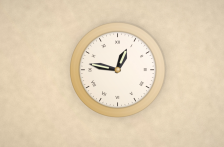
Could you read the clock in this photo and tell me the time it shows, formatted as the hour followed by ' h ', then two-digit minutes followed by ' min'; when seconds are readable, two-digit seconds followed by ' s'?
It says 12 h 47 min
